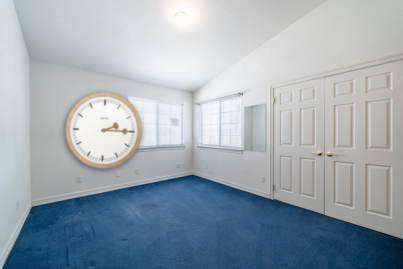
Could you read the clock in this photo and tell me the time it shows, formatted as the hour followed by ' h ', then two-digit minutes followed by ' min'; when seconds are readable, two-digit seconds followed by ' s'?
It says 2 h 15 min
